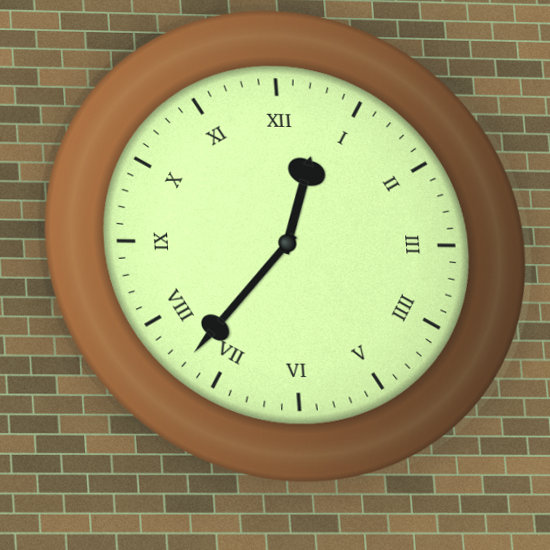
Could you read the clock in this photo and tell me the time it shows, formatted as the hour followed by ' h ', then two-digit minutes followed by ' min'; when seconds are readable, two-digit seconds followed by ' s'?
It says 12 h 37 min
